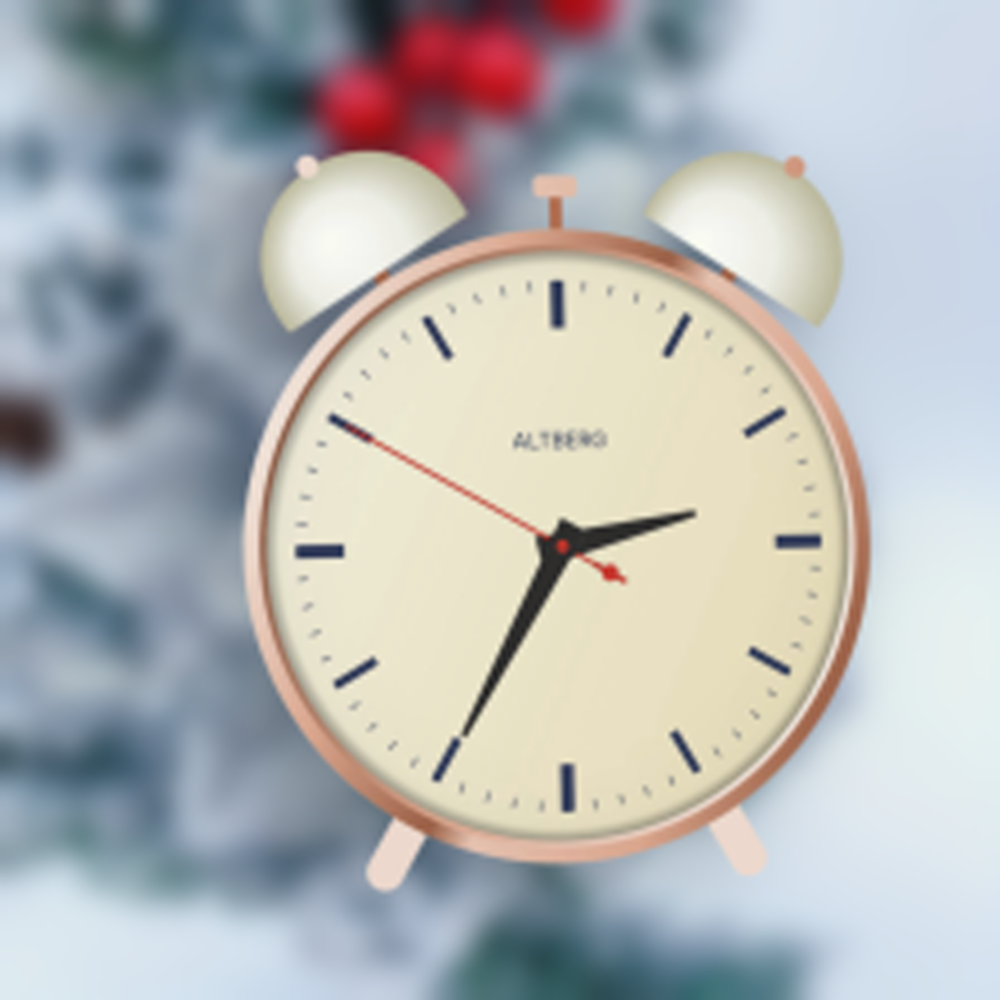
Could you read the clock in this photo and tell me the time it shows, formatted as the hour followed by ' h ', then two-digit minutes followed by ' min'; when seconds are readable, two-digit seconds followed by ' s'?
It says 2 h 34 min 50 s
